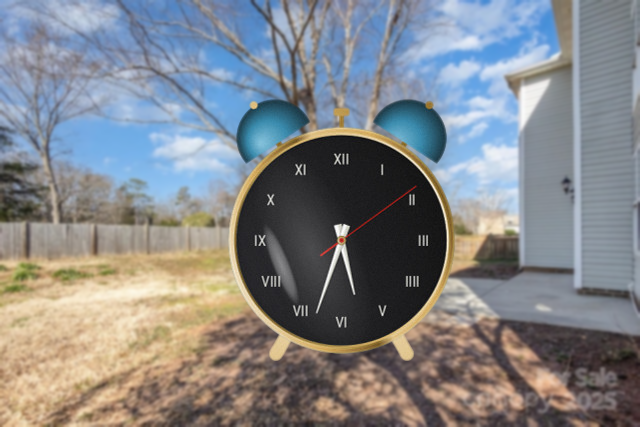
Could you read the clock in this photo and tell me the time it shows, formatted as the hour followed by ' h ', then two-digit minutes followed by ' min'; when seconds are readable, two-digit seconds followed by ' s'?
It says 5 h 33 min 09 s
